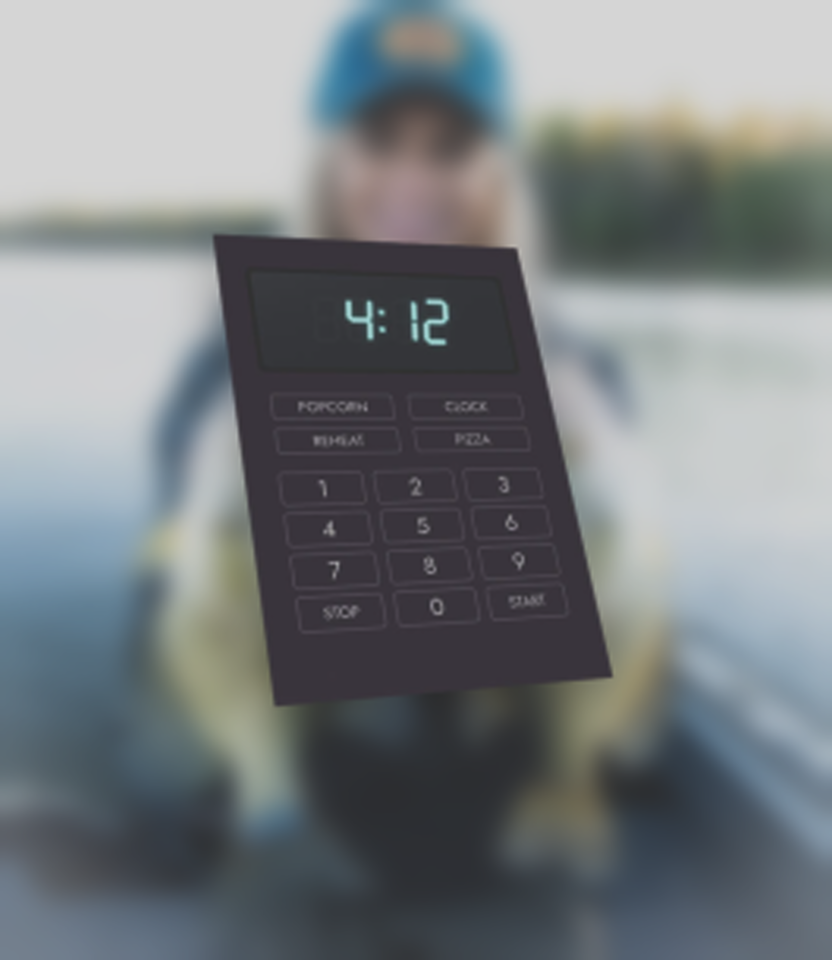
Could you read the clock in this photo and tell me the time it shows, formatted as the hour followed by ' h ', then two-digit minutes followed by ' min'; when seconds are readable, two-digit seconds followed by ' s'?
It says 4 h 12 min
